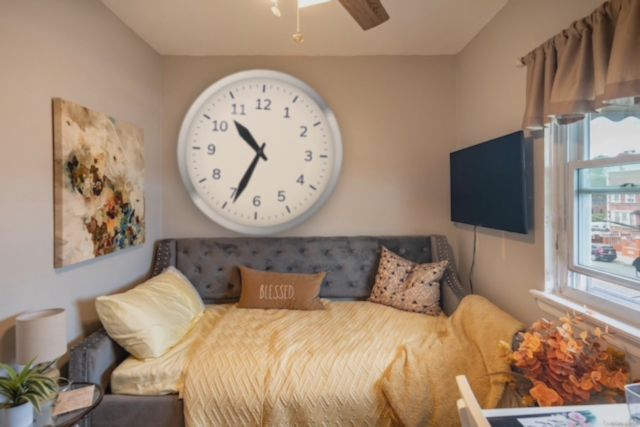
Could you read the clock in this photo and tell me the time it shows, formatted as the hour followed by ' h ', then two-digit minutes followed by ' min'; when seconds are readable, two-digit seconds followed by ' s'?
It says 10 h 34 min
